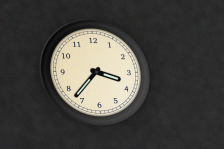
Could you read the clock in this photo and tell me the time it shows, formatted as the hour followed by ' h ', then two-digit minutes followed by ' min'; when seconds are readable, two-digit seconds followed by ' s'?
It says 3 h 37 min
